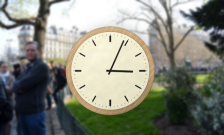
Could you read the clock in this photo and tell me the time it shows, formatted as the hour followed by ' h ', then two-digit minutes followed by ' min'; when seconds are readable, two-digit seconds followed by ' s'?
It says 3 h 04 min
